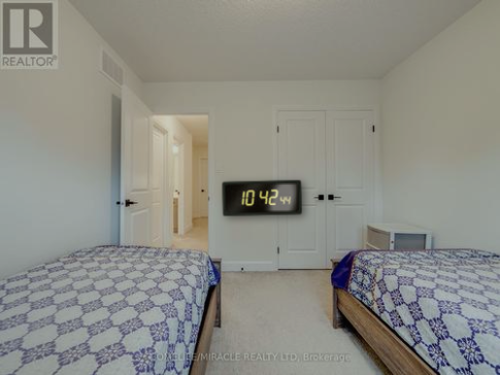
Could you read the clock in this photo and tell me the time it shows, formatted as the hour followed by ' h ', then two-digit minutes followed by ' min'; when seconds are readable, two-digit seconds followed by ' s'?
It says 10 h 42 min 44 s
